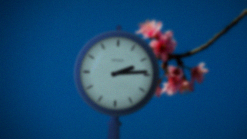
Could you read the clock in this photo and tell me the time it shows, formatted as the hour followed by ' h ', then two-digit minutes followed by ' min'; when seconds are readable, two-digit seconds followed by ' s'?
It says 2 h 14 min
